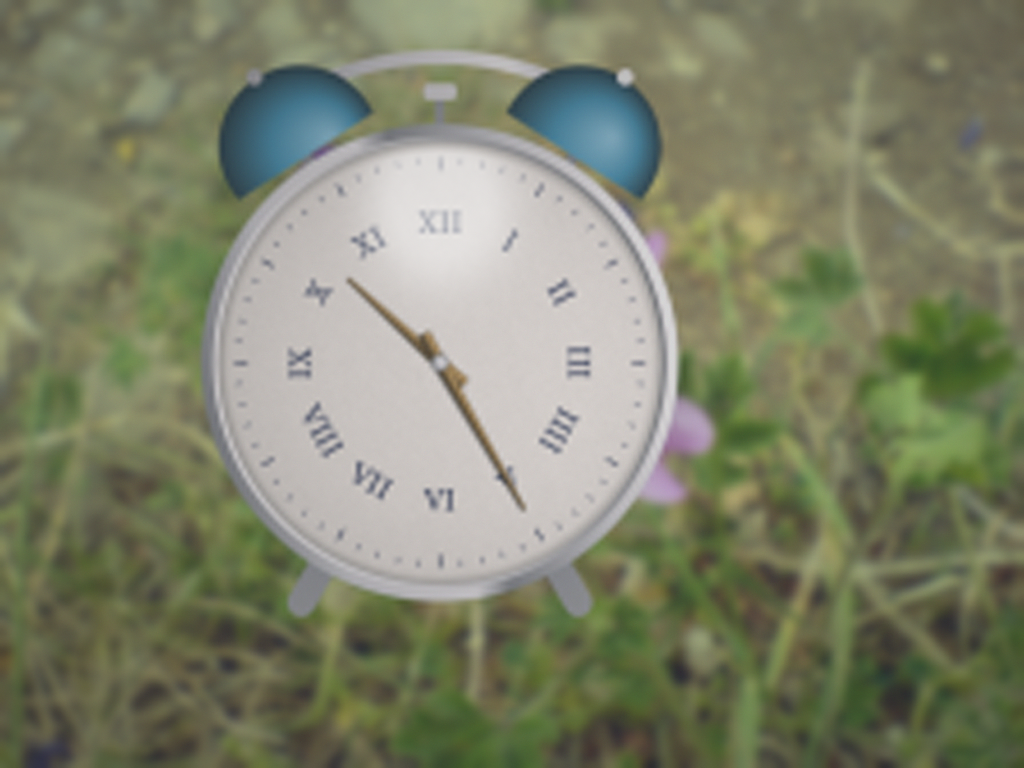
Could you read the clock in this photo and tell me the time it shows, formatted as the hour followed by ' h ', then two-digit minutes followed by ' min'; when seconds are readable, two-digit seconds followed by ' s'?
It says 10 h 25 min
